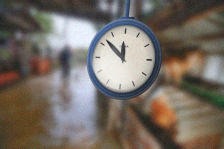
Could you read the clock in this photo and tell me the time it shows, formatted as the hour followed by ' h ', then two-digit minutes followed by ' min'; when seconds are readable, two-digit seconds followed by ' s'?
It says 11 h 52 min
